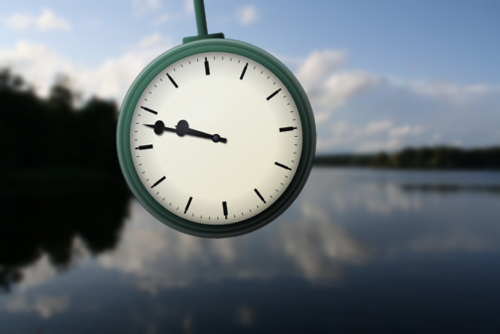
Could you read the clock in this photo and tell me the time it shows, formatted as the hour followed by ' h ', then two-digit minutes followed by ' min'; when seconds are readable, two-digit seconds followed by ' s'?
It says 9 h 48 min
